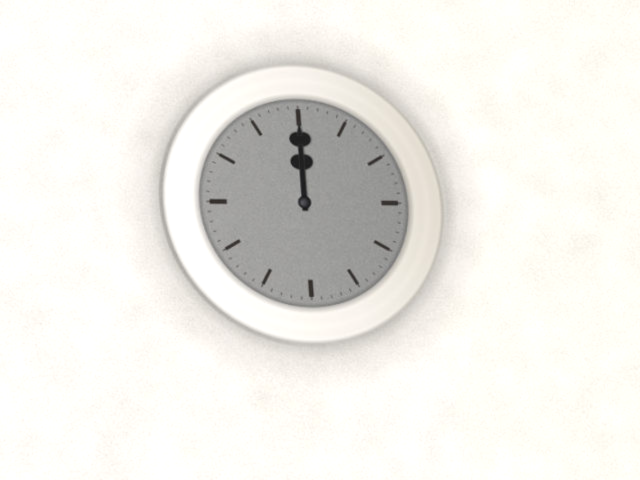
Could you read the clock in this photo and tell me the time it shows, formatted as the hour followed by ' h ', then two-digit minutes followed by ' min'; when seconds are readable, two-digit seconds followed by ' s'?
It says 12 h 00 min
